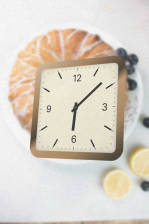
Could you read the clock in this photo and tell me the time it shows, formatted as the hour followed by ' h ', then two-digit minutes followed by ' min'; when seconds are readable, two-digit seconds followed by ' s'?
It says 6 h 08 min
